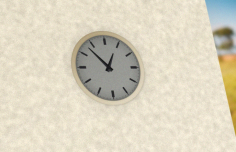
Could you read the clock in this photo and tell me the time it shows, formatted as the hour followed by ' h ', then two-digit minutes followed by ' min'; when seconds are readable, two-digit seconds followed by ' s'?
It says 12 h 53 min
